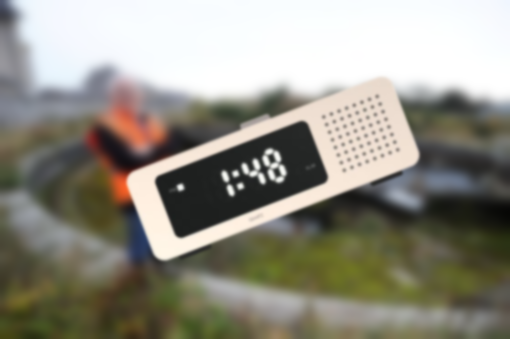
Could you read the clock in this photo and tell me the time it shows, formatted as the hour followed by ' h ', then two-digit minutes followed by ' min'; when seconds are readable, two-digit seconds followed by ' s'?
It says 1 h 48 min
